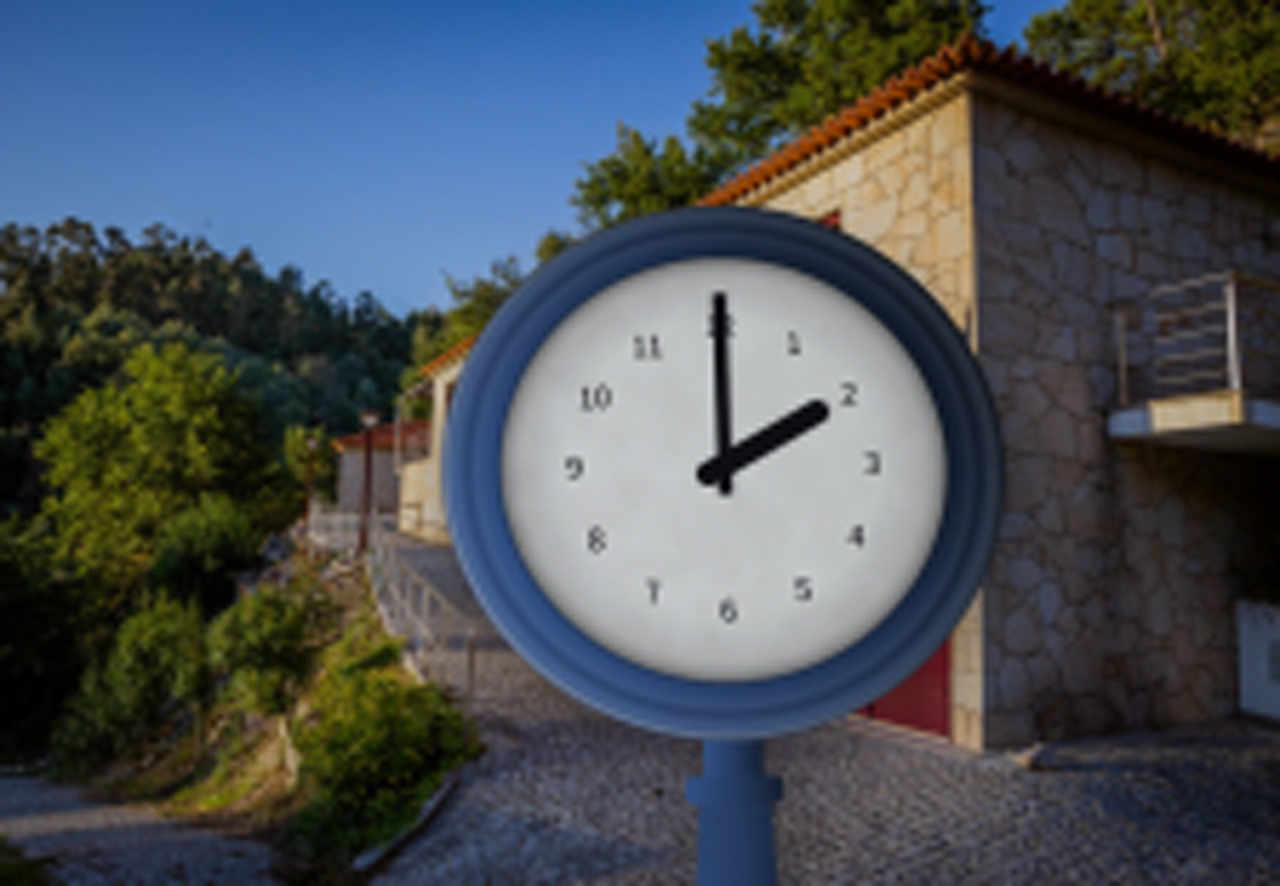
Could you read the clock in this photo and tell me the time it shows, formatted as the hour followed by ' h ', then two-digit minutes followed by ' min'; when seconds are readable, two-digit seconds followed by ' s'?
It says 2 h 00 min
